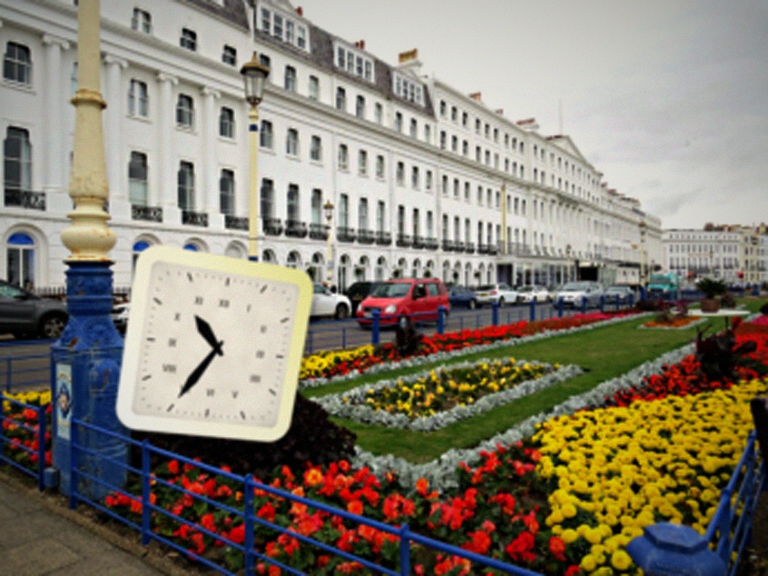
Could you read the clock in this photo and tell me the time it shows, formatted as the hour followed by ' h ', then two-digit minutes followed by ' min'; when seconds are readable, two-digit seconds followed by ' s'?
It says 10 h 35 min
